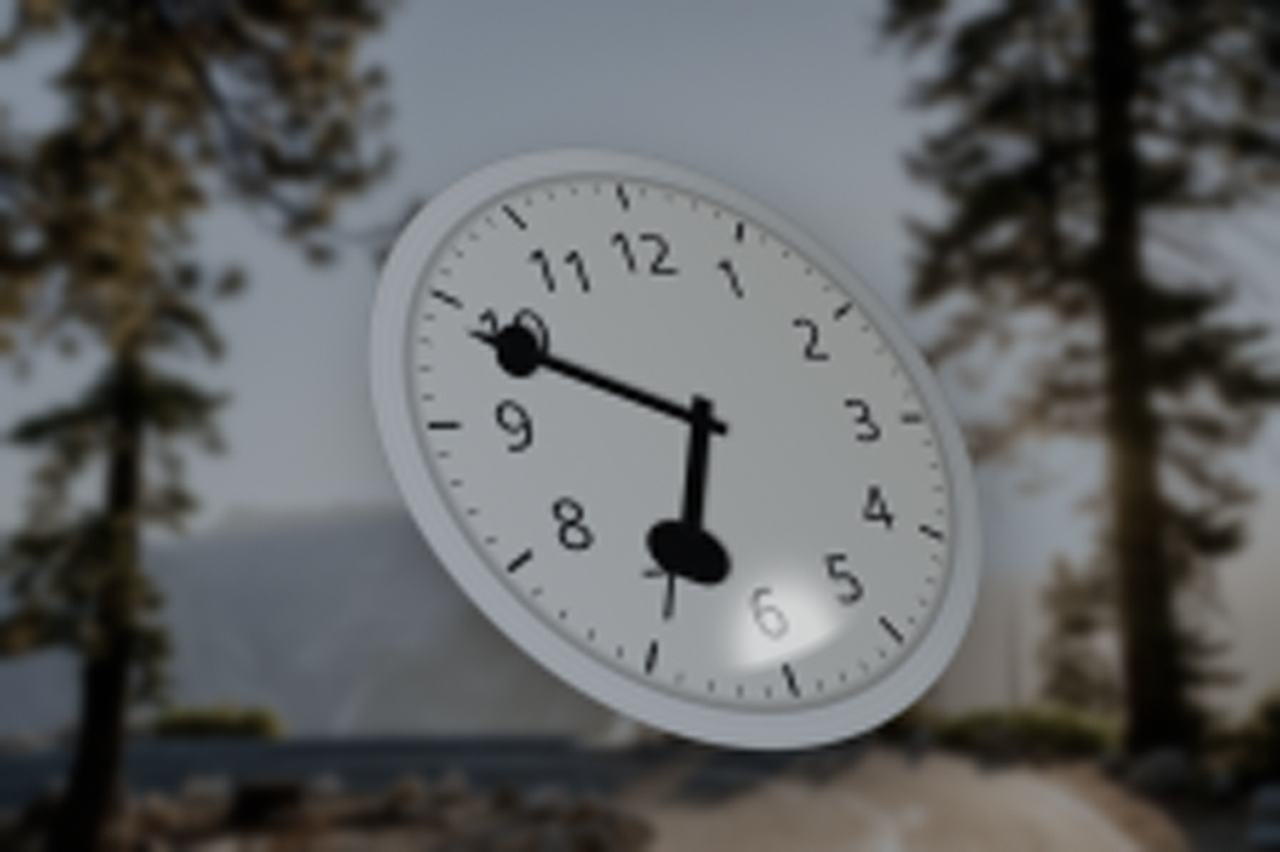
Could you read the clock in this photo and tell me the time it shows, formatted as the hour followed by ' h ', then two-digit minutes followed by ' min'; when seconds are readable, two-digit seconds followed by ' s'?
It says 6 h 49 min
